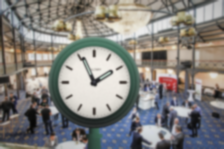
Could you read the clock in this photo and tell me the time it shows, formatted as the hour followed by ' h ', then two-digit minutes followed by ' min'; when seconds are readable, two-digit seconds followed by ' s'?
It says 1 h 56 min
